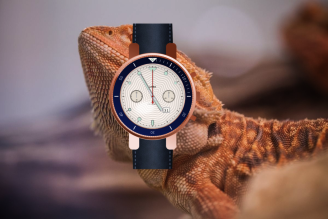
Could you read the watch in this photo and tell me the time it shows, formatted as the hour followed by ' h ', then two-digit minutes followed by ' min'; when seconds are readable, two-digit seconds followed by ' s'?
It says 4 h 55 min
